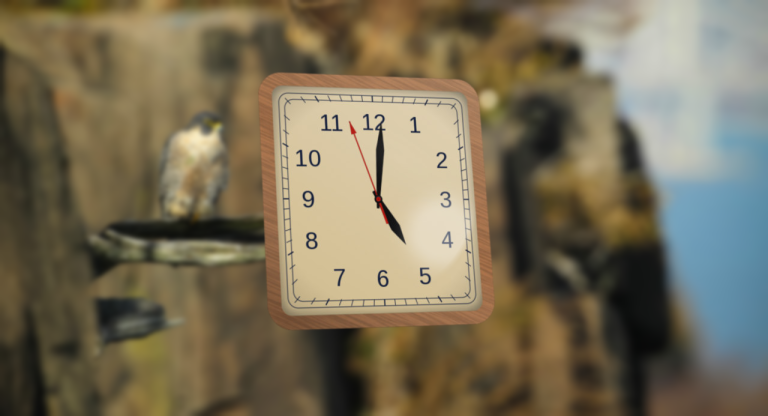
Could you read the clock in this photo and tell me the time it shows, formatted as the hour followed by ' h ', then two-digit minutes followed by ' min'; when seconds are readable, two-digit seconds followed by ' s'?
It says 5 h 00 min 57 s
